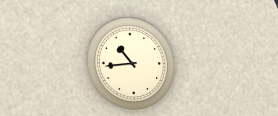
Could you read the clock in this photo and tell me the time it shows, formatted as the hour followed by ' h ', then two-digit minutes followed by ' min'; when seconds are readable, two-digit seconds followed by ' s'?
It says 10 h 44 min
